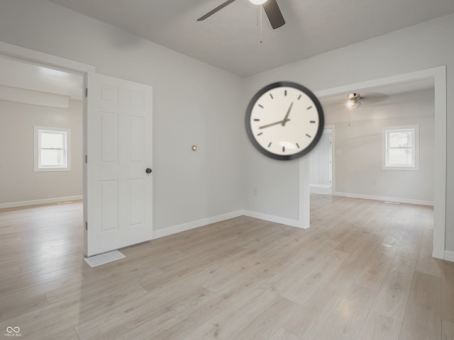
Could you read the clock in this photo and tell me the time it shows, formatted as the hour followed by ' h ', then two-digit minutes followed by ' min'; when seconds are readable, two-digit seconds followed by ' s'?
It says 12 h 42 min
